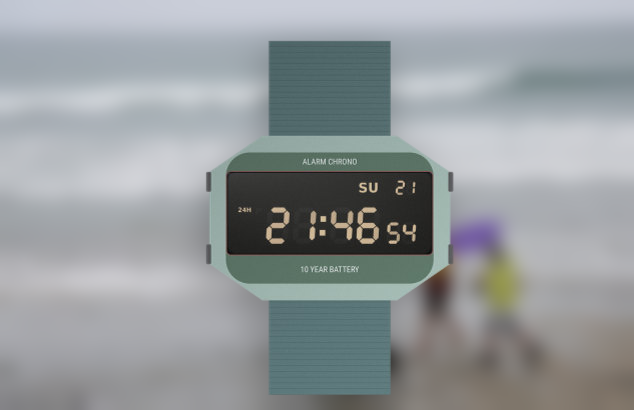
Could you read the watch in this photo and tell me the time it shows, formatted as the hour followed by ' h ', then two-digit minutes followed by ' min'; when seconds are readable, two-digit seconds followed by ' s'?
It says 21 h 46 min 54 s
